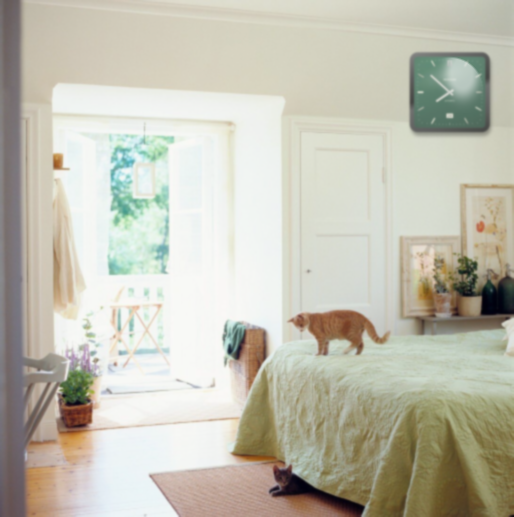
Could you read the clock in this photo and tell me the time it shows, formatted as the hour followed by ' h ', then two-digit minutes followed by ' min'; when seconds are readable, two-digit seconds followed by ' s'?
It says 7 h 52 min
